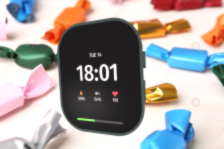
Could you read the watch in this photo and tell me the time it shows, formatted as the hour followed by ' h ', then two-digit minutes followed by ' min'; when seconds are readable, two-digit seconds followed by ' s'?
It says 18 h 01 min
